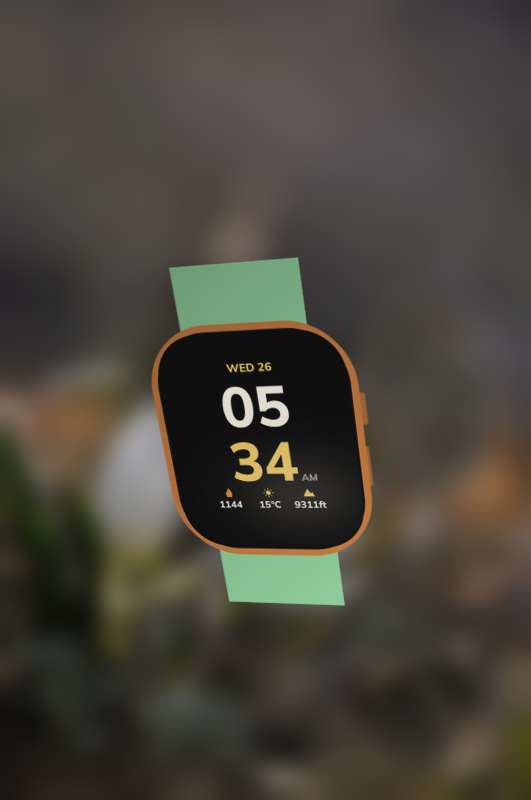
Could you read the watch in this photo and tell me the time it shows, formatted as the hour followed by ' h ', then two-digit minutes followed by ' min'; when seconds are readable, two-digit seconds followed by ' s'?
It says 5 h 34 min
